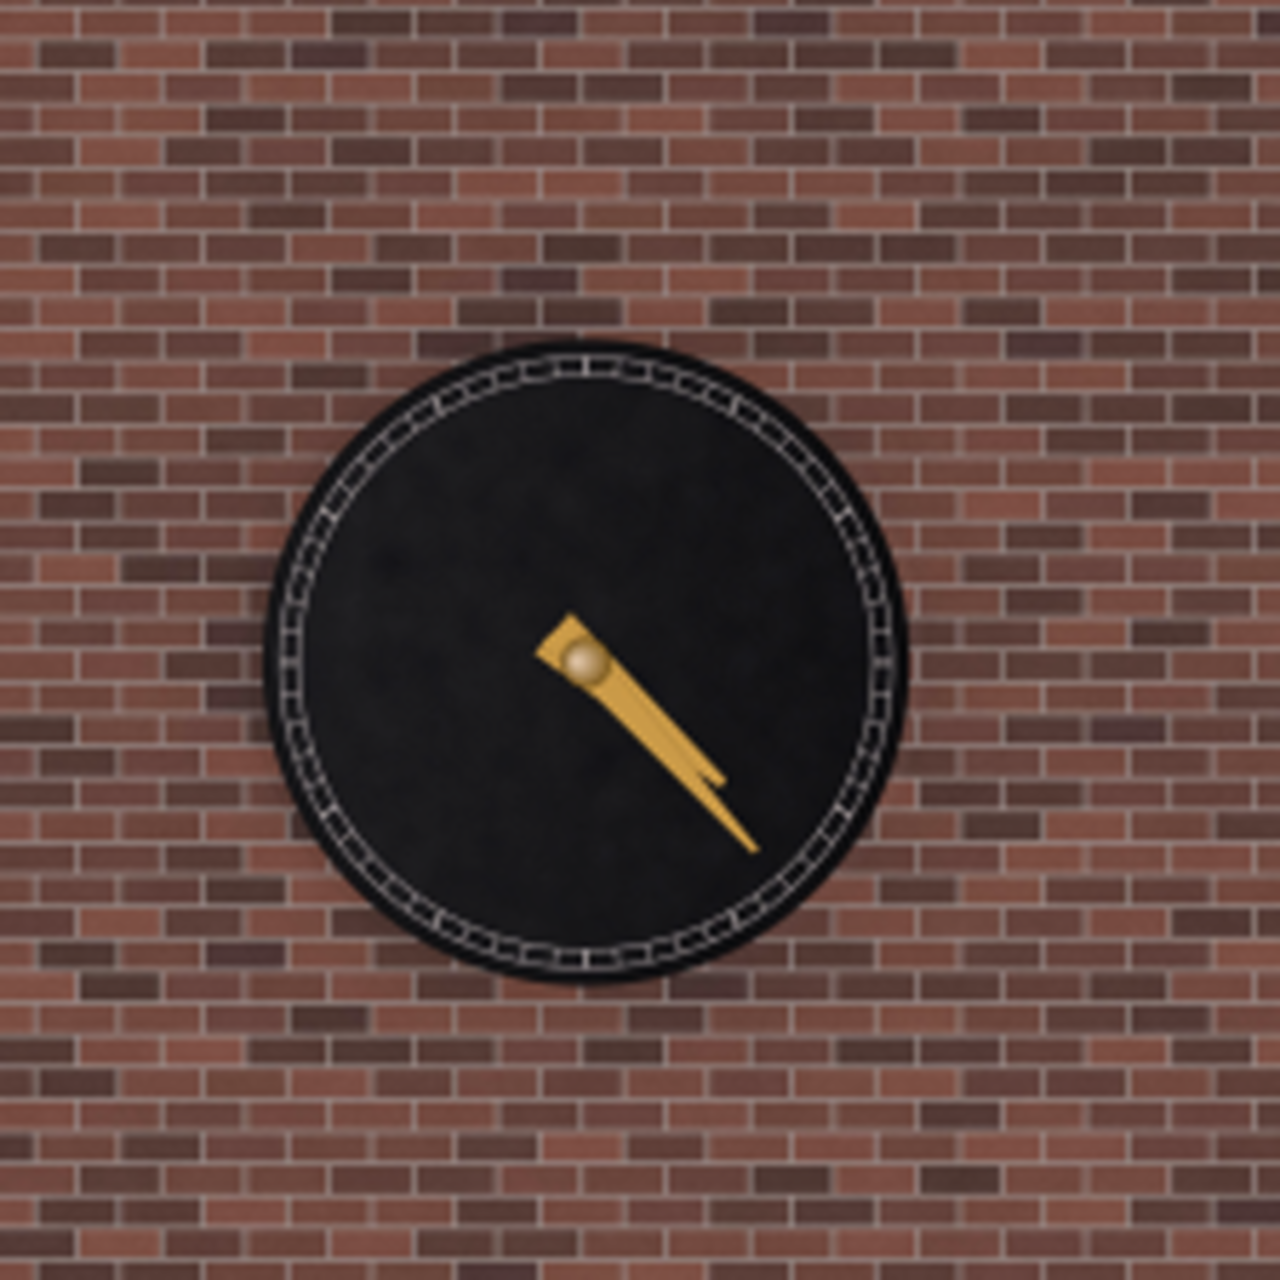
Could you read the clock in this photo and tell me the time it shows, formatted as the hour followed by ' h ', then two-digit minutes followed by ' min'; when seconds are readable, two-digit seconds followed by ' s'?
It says 4 h 23 min
